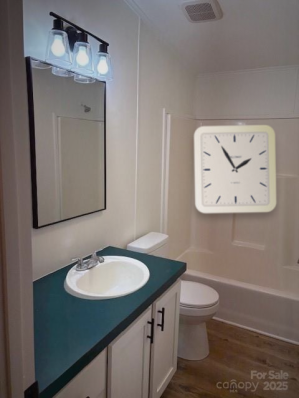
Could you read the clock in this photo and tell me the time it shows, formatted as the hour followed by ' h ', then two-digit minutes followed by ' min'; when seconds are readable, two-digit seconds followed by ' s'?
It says 1 h 55 min
